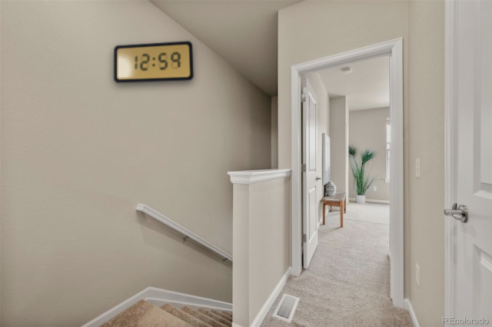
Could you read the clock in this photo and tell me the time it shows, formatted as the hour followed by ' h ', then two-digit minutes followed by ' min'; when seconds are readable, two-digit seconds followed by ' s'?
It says 12 h 59 min
